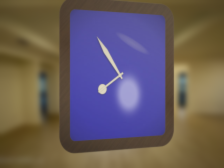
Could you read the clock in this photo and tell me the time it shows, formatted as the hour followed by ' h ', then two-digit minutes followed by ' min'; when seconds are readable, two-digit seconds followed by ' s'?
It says 7 h 54 min
